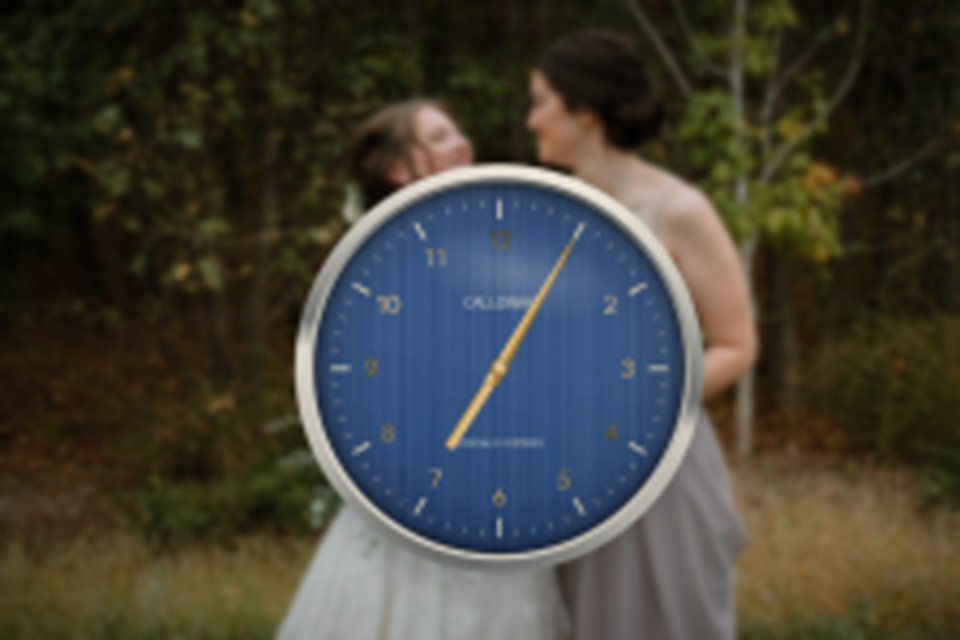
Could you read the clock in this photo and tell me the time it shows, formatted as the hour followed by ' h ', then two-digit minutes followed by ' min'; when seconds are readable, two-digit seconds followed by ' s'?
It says 7 h 05 min
